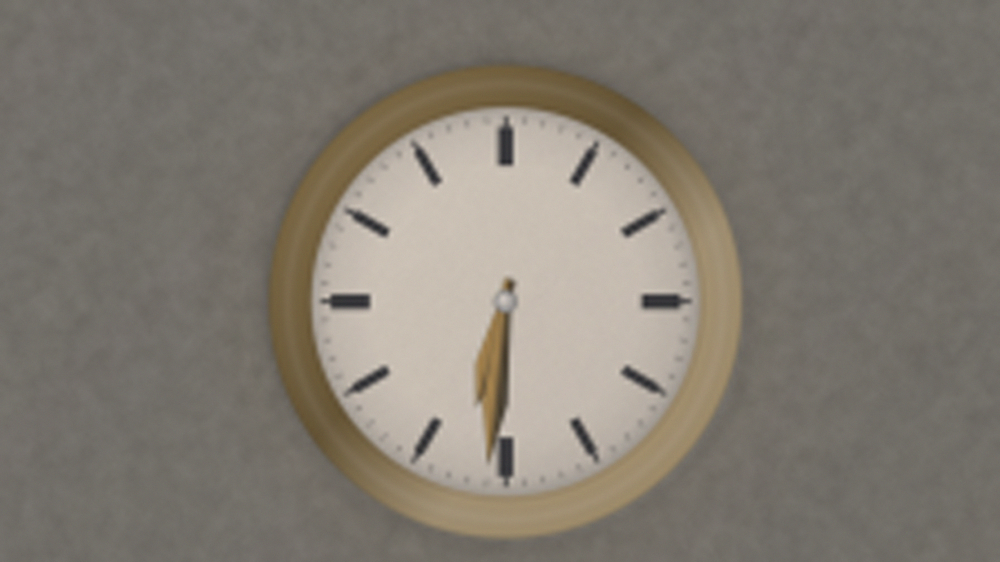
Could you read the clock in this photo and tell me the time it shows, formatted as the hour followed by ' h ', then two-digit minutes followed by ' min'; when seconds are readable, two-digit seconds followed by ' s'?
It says 6 h 31 min
